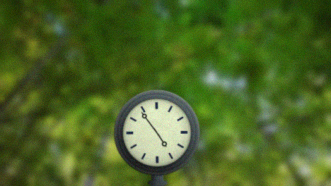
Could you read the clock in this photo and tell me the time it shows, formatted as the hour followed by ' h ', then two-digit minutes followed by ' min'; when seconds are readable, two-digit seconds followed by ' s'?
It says 4 h 54 min
